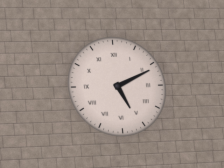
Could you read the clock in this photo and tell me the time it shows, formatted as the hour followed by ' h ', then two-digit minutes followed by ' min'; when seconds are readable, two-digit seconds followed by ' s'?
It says 5 h 11 min
